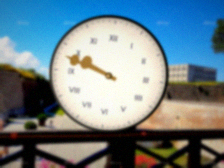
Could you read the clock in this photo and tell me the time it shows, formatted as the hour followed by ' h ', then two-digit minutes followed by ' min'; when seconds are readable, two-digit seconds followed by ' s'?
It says 9 h 48 min
